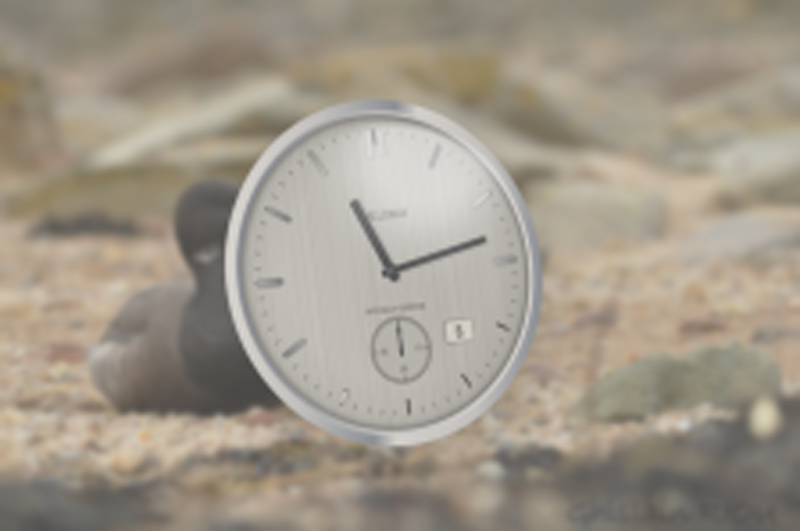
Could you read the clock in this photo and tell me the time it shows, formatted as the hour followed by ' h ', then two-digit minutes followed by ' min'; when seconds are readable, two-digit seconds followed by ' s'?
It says 11 h 13 min
